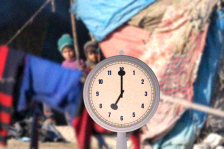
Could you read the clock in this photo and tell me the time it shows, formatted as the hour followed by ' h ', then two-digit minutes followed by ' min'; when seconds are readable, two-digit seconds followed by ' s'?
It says 7 h 00 min
